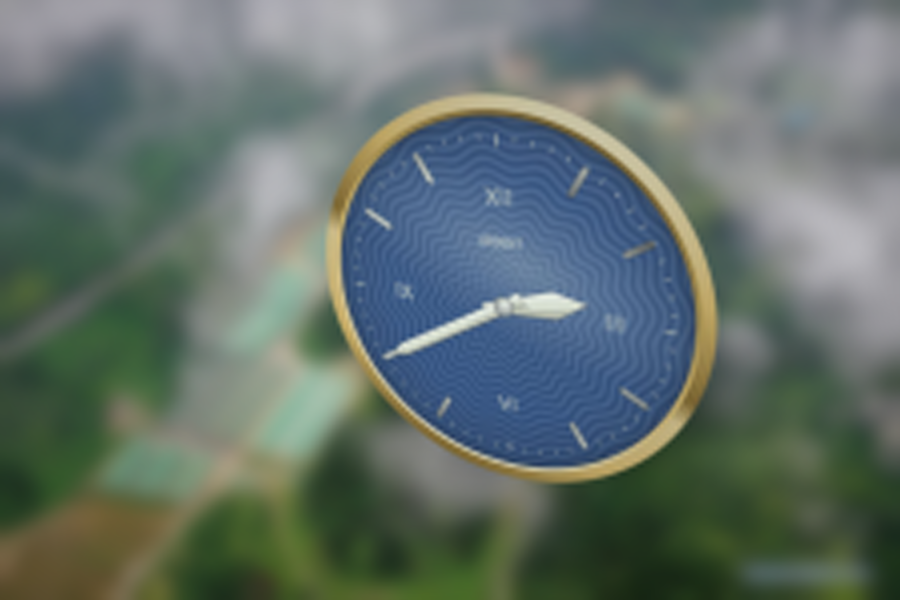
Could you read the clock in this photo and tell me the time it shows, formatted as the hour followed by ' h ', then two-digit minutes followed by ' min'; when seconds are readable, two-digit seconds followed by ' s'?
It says 2 h 40 min
